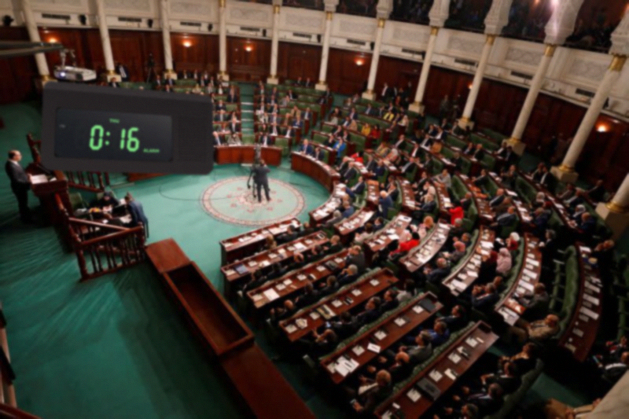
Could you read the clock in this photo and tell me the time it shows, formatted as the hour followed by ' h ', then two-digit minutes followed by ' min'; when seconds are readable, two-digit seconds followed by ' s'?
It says 0 h 16 min
